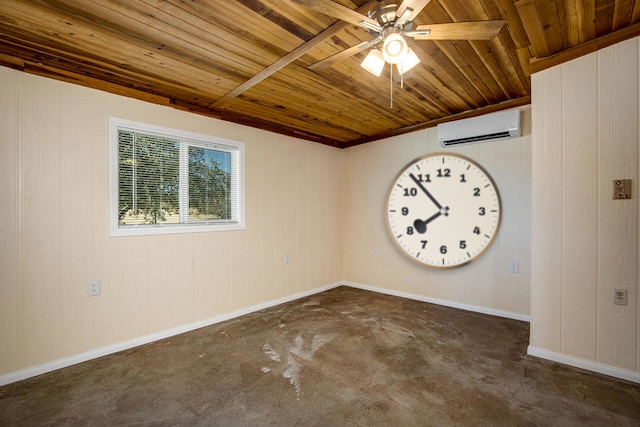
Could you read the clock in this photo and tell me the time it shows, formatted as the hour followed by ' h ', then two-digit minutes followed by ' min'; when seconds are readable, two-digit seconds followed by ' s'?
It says 7 h 53 min
